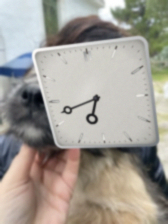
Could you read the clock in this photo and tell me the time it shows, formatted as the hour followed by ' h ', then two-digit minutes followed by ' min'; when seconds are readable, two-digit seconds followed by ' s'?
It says 6 h 42 min
